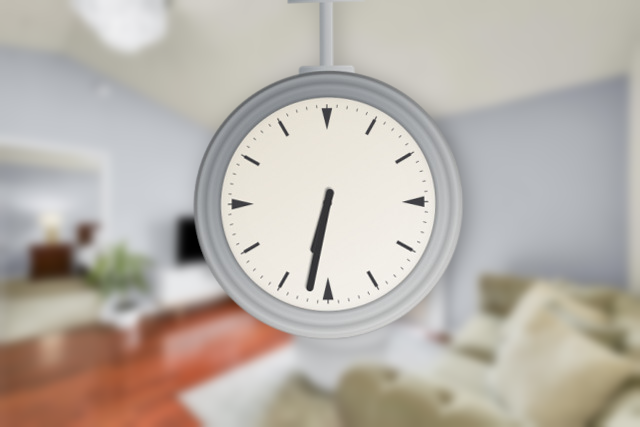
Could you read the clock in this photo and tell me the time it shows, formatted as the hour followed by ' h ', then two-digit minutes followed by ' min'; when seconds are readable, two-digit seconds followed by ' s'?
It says 6 h 32 min
